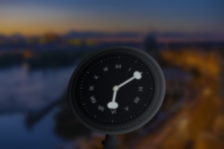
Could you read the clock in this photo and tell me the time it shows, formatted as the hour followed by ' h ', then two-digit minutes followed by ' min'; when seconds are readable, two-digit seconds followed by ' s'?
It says 6 h 09 min
